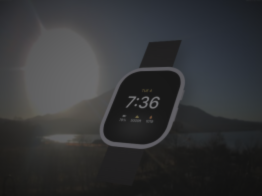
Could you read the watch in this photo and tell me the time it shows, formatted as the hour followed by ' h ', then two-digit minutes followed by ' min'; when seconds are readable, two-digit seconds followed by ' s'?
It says 7 h 36 min
